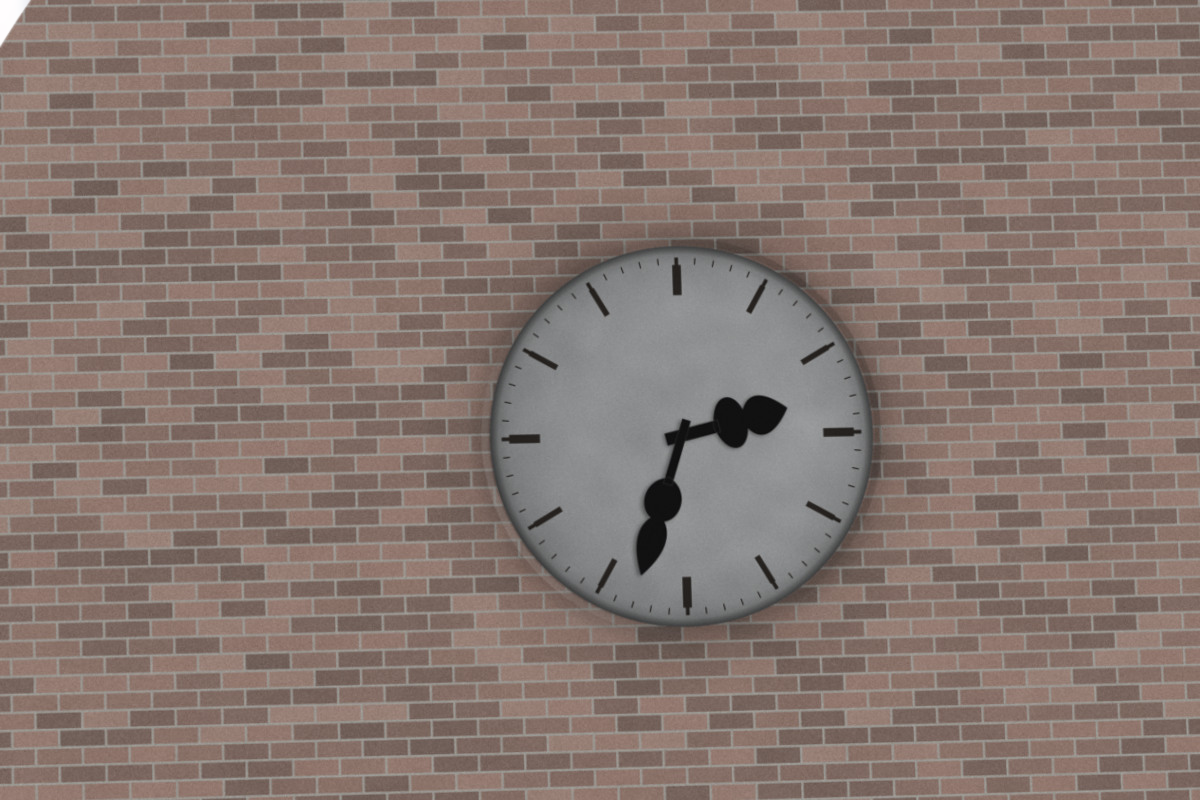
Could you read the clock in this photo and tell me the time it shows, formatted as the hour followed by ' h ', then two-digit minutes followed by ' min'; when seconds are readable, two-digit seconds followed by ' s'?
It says 2 h 33 min
